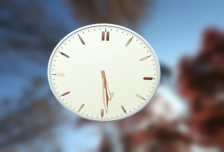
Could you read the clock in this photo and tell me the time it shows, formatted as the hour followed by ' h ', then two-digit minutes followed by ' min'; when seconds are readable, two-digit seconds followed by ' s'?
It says 5 h 29 min
